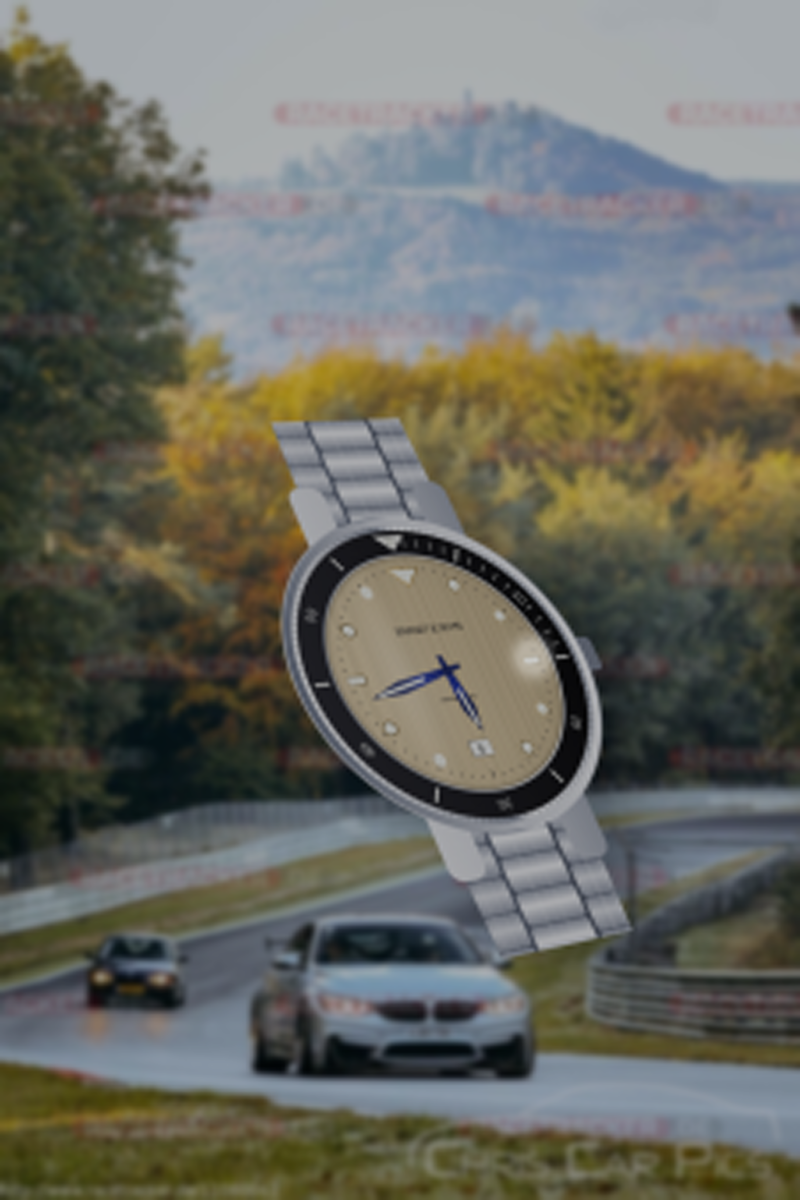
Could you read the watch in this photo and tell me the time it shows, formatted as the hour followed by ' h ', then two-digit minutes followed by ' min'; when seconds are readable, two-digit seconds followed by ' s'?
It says 5 h 43 min
